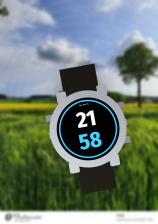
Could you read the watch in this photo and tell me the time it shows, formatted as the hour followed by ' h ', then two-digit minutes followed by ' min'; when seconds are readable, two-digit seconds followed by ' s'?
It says 21 h 58 min
